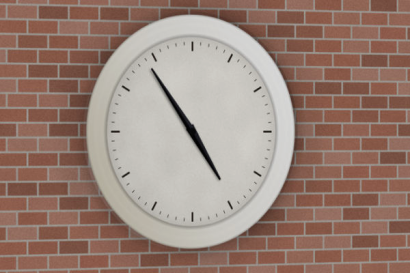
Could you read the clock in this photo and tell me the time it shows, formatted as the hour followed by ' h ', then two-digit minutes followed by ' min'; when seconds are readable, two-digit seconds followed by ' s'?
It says 4 h 54 min
